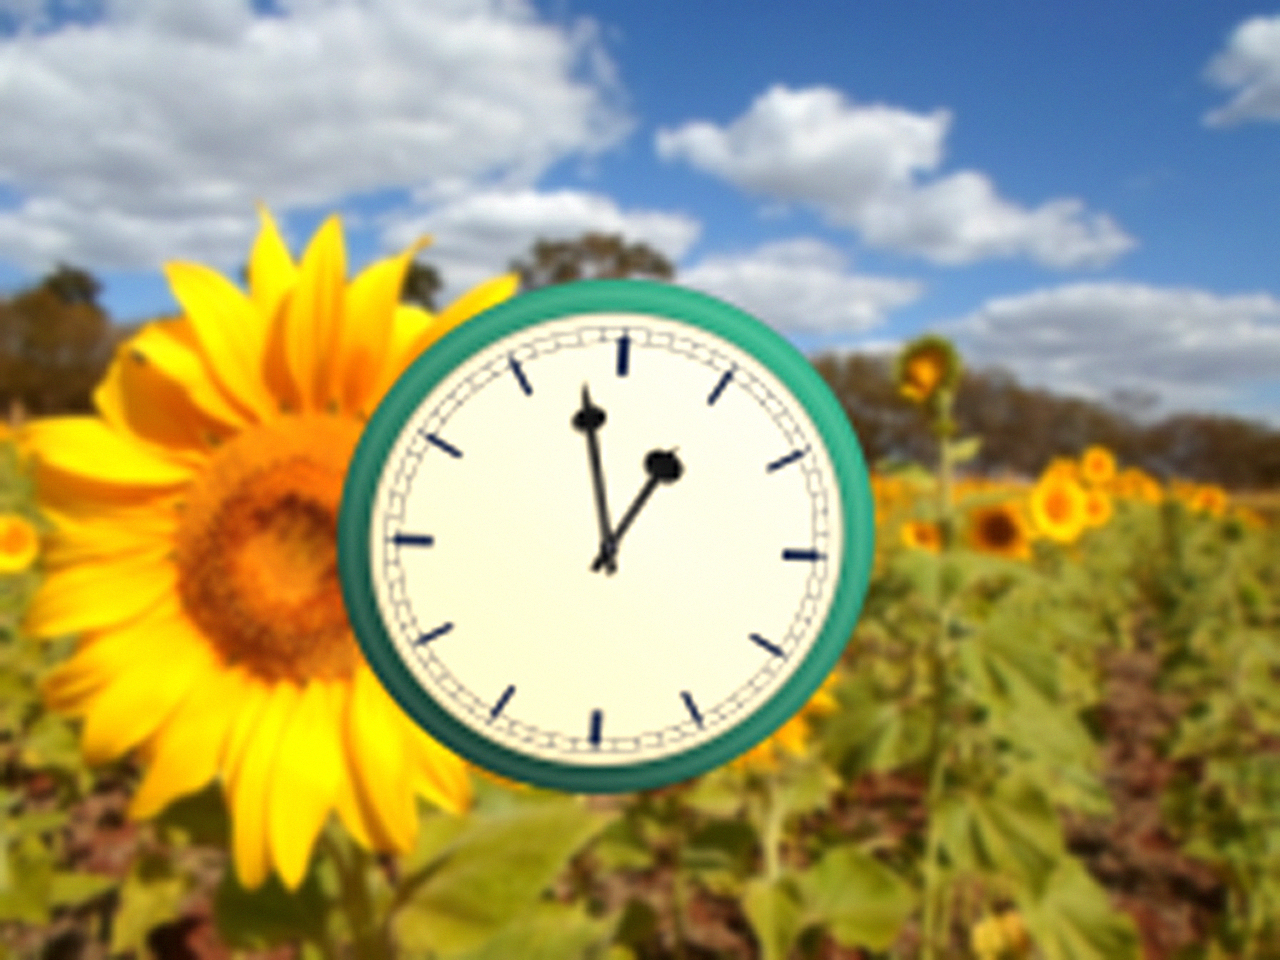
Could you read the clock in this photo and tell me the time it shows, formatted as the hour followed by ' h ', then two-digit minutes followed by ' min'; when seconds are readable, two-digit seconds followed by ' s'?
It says 12 h 58 min
